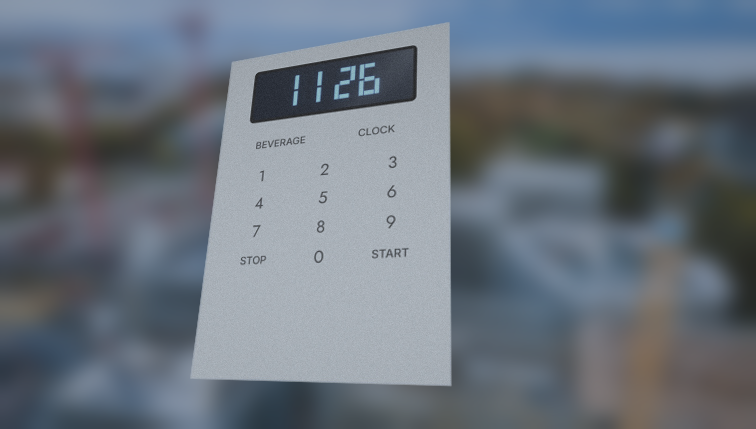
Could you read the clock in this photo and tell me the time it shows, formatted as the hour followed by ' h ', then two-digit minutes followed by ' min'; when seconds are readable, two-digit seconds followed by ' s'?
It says 11 h 26 min
